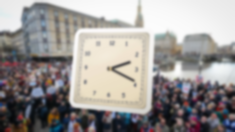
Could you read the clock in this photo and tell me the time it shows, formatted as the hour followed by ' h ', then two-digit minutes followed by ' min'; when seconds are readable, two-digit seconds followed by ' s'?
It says 2 h 19 min
